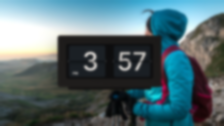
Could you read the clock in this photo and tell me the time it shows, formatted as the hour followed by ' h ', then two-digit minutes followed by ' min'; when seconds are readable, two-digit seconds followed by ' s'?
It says 3 h 57 min
